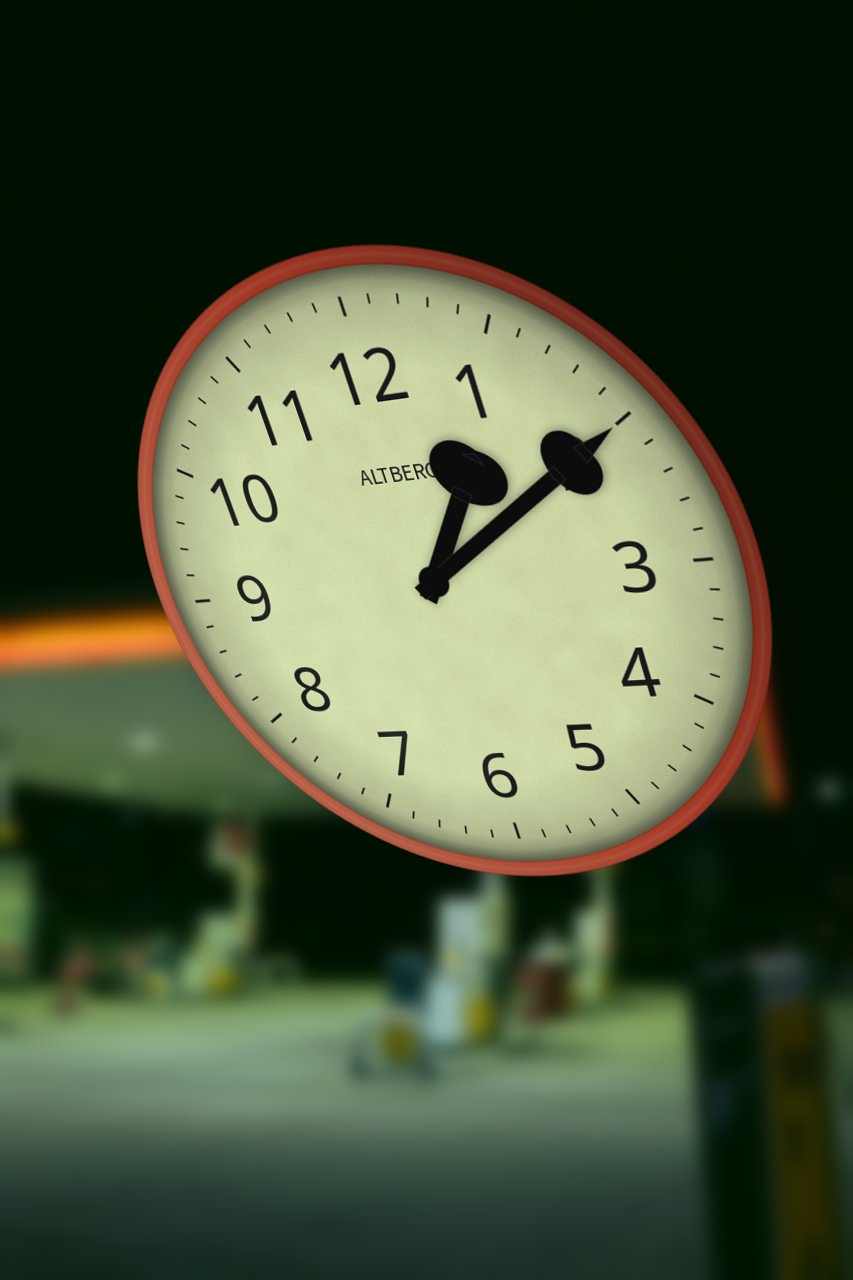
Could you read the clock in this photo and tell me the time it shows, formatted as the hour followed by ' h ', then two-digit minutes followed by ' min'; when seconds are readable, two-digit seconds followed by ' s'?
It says 1 h 10 min
